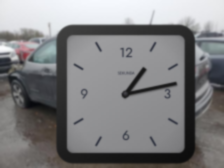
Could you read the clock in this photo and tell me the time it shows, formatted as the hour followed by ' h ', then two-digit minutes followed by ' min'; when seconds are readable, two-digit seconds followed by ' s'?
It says 1 h 13 min
